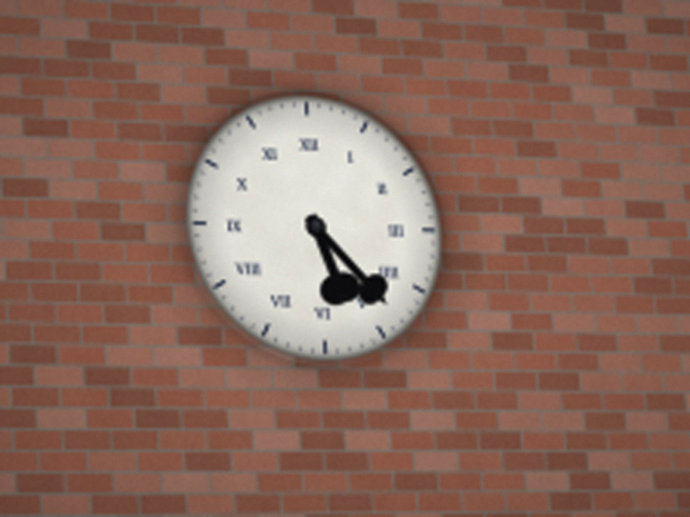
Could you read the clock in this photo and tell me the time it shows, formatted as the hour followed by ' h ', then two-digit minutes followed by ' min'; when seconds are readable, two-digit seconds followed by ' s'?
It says 5 h 23 min
